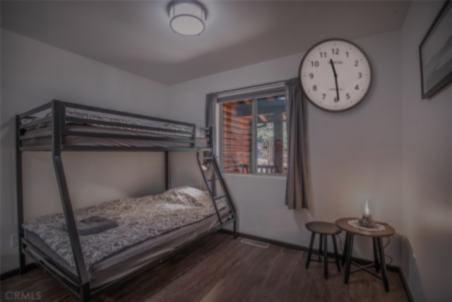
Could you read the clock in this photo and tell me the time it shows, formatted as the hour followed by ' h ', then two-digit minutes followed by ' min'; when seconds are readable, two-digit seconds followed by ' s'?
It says 11 h 29 min
